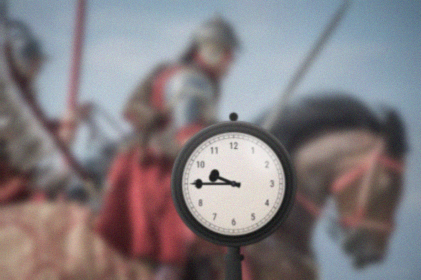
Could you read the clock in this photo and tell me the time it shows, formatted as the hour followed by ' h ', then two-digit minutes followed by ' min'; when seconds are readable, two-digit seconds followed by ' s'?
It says 9 h 45 min
